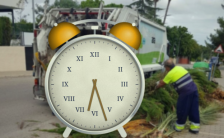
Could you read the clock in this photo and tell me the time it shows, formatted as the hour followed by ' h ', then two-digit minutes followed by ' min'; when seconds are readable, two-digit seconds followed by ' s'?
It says 6 h 27 min
